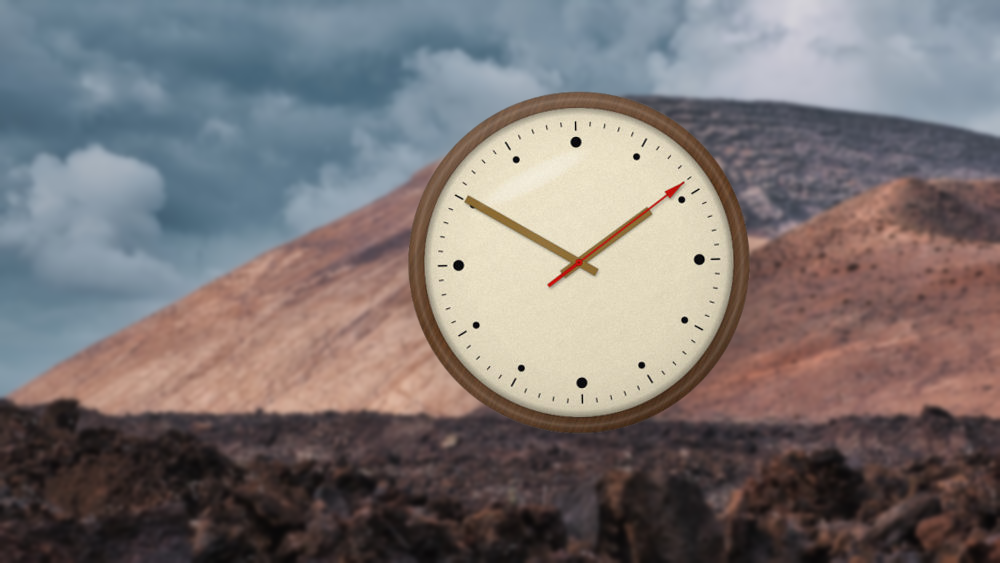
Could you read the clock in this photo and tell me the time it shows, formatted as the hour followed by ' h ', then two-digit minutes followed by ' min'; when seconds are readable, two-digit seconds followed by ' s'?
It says 1 h 50 min 09 s
